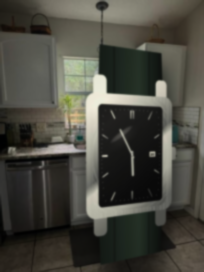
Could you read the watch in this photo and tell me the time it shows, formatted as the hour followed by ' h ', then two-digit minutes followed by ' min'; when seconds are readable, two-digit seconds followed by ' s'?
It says 5 h 55 min
